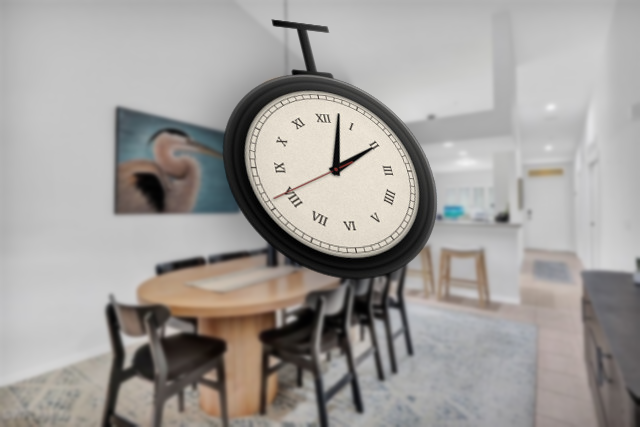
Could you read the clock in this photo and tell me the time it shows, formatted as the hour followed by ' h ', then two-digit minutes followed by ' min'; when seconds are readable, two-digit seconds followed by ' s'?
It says 2 h 02 min 41 s
